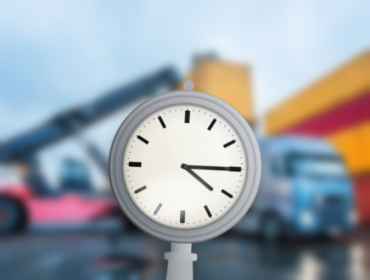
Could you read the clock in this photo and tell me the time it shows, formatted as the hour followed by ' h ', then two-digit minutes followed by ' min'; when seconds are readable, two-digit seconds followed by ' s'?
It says 4 h 15 min
